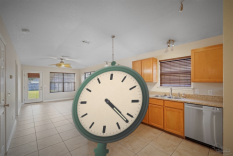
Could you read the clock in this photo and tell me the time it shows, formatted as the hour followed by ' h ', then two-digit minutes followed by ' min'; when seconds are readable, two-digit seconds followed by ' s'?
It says 4 h 22 min
